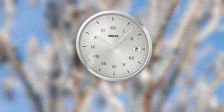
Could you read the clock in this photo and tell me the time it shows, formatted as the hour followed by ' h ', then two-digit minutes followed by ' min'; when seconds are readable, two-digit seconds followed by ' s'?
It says 10 h 07 min
